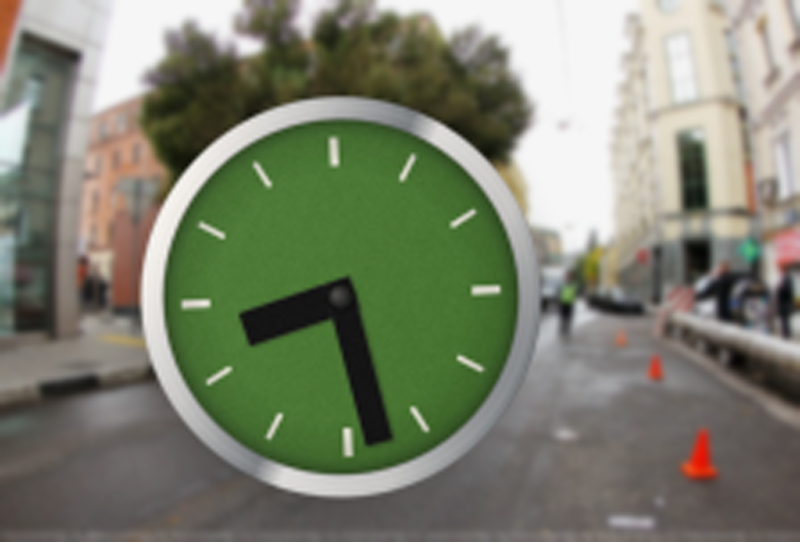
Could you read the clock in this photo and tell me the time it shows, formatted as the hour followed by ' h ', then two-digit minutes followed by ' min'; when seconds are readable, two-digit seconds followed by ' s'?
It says 8 h 28 min
